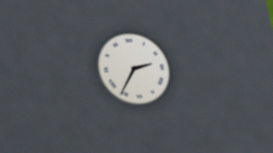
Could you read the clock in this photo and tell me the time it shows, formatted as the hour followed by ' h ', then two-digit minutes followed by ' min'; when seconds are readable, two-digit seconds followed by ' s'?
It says 2 h 36 min
